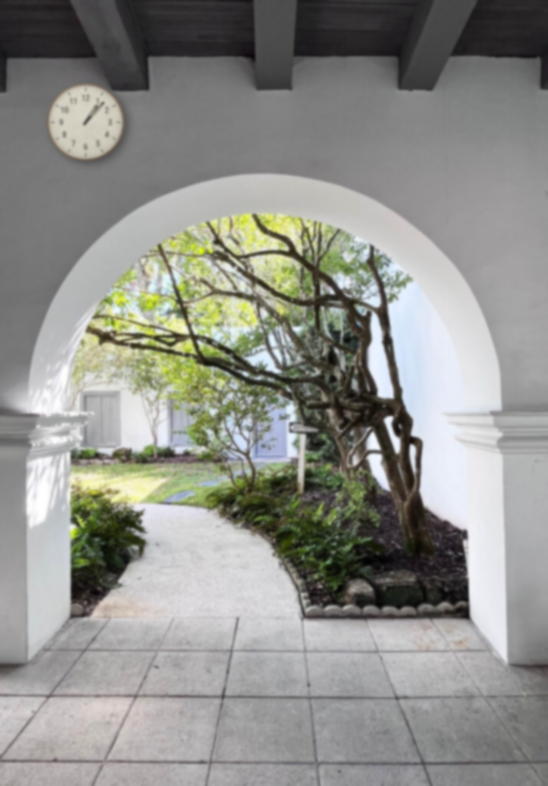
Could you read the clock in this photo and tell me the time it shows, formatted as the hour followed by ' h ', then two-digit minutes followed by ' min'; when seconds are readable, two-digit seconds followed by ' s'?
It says 1 h 07 min
